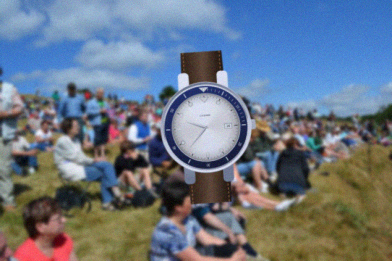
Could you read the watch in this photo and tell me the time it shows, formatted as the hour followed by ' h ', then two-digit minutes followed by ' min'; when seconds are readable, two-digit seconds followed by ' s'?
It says 9 h 37 min
